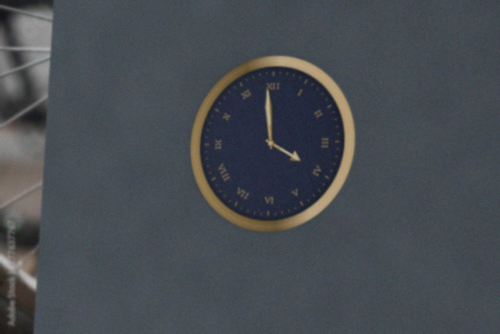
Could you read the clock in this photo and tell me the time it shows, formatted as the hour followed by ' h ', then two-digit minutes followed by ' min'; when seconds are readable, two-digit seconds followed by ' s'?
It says 3 h 59 min
